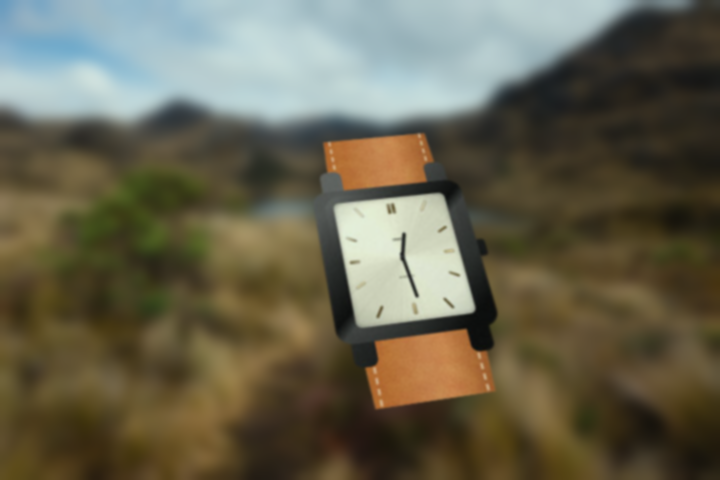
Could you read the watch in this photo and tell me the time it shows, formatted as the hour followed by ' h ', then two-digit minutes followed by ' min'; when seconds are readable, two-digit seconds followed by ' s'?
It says 12 h 29 min
